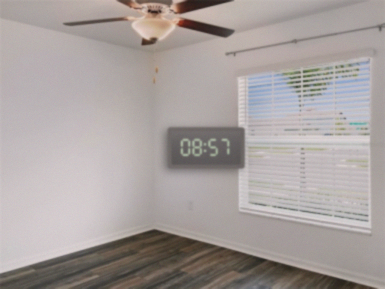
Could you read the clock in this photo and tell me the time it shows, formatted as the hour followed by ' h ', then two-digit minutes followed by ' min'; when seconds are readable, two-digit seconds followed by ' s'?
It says 8 h 57 min
